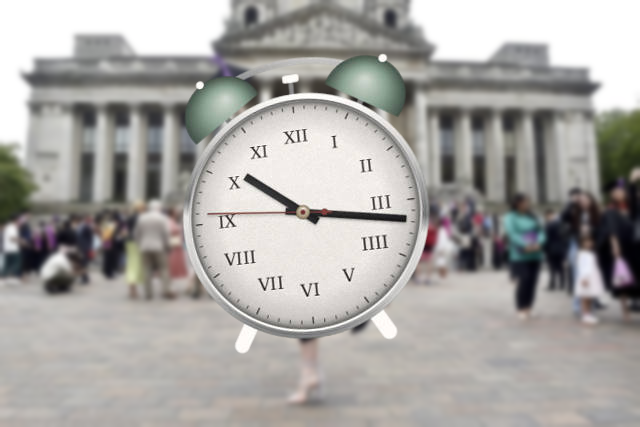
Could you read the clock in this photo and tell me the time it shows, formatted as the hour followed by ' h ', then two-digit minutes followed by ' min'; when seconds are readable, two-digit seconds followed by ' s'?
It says 10 h 16 min 46 s
